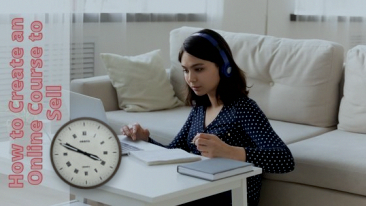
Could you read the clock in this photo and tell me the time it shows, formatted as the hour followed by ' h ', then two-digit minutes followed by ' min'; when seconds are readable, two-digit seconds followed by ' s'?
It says 3 h 49 min
